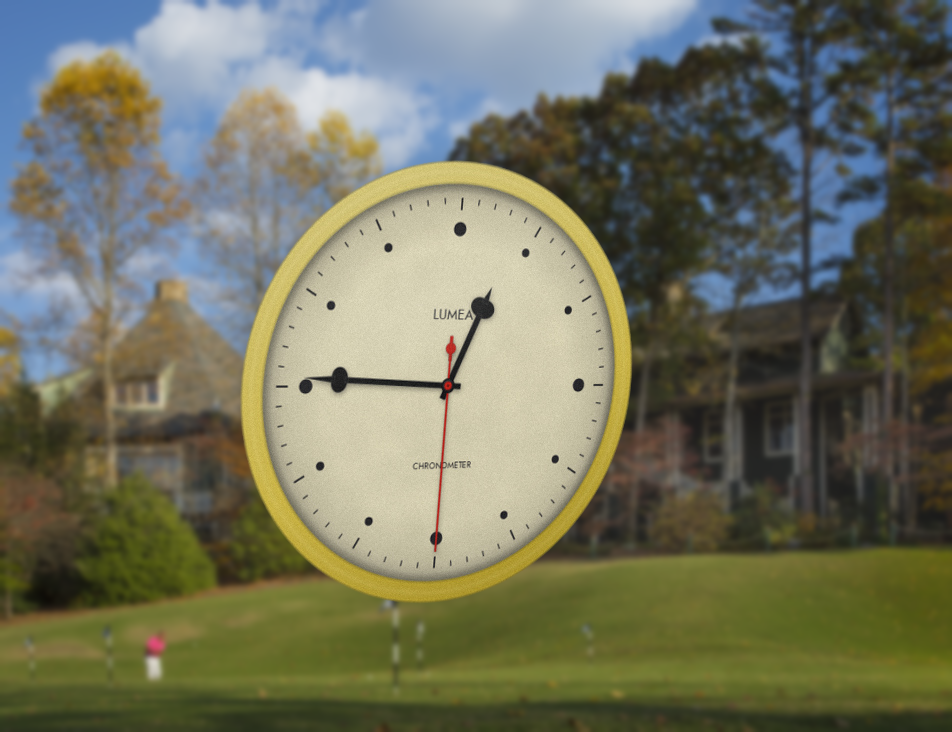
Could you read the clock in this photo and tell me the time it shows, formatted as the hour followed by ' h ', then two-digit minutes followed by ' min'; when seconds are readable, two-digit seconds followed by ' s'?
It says 12 h 45 min 30 s
